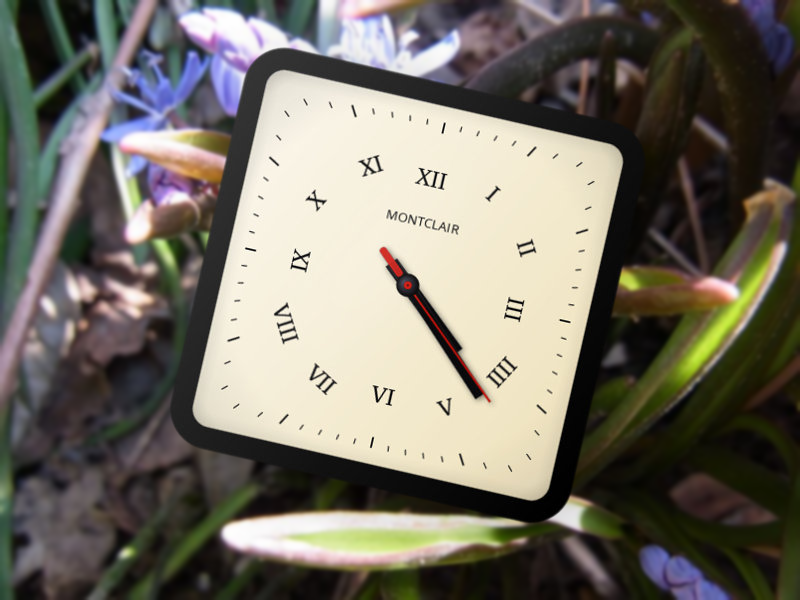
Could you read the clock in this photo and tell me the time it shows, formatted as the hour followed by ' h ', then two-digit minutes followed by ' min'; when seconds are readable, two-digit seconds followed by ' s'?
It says 4 h 22 min 22 s
